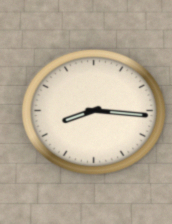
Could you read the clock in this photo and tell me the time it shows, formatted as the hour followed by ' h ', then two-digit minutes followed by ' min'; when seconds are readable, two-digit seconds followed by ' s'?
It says 8 h 16 min
